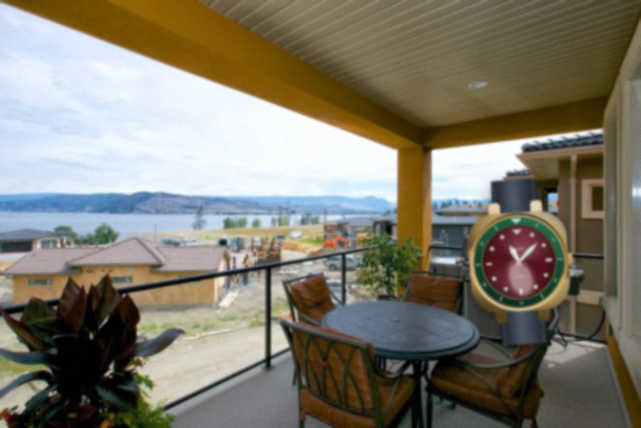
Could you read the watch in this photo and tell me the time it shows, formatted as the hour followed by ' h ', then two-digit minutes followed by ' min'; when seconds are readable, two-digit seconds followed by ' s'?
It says 11 h 08 min
